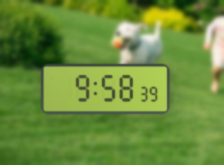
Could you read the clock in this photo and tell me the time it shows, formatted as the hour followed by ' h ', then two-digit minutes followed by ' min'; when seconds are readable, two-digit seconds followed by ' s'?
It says 9 h 58 min 39 s
